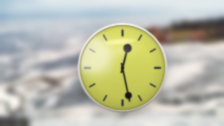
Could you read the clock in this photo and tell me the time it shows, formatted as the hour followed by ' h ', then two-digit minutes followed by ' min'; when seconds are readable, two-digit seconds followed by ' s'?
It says 12 h 28 min
